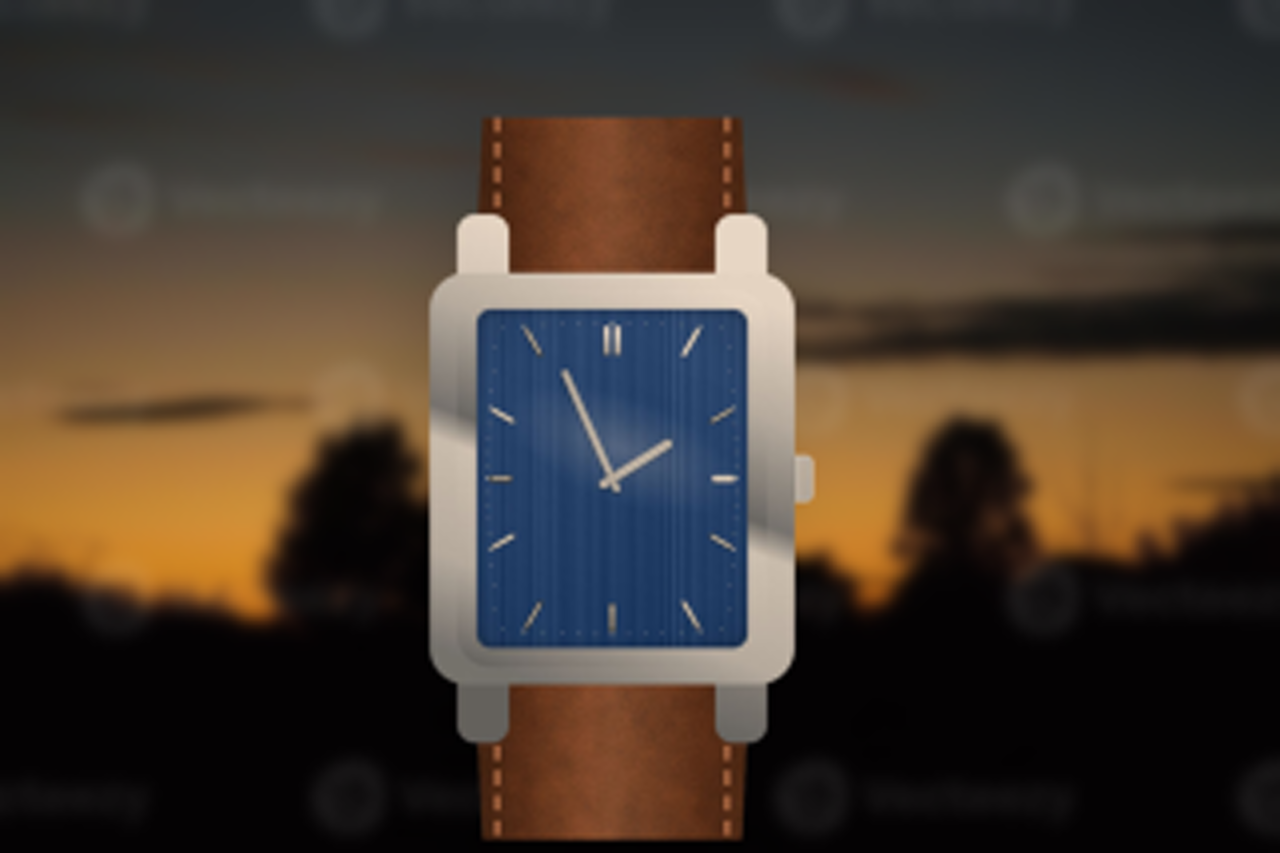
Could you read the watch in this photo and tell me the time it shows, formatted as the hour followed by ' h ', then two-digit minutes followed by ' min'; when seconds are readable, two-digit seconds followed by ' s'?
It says 1 h 56 min
